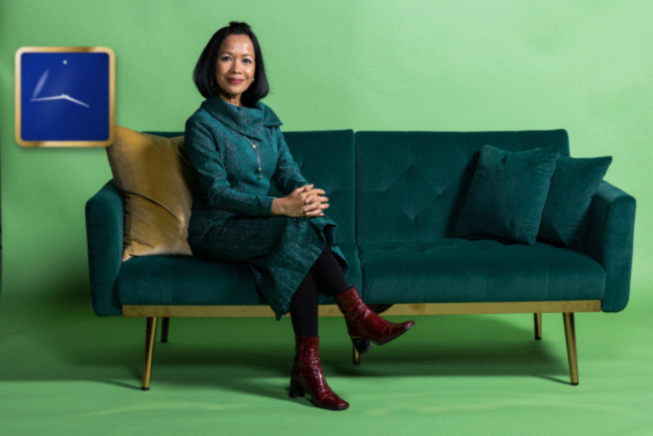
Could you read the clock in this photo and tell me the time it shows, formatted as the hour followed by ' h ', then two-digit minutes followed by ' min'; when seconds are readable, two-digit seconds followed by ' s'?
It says 3 h 44 min
